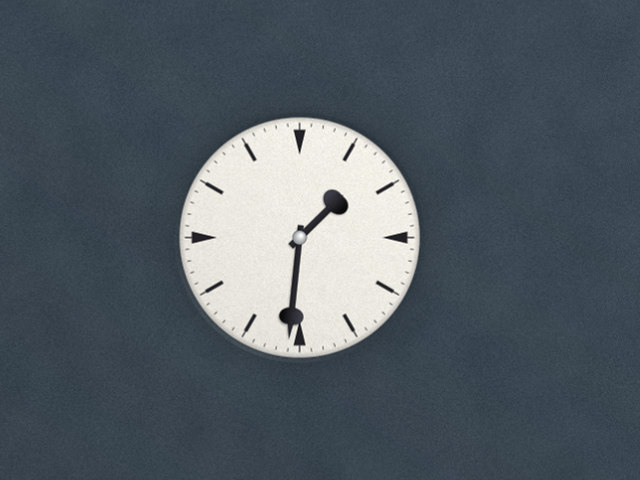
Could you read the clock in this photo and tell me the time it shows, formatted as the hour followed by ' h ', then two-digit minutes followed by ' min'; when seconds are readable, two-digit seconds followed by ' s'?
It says 1 h 31 min
